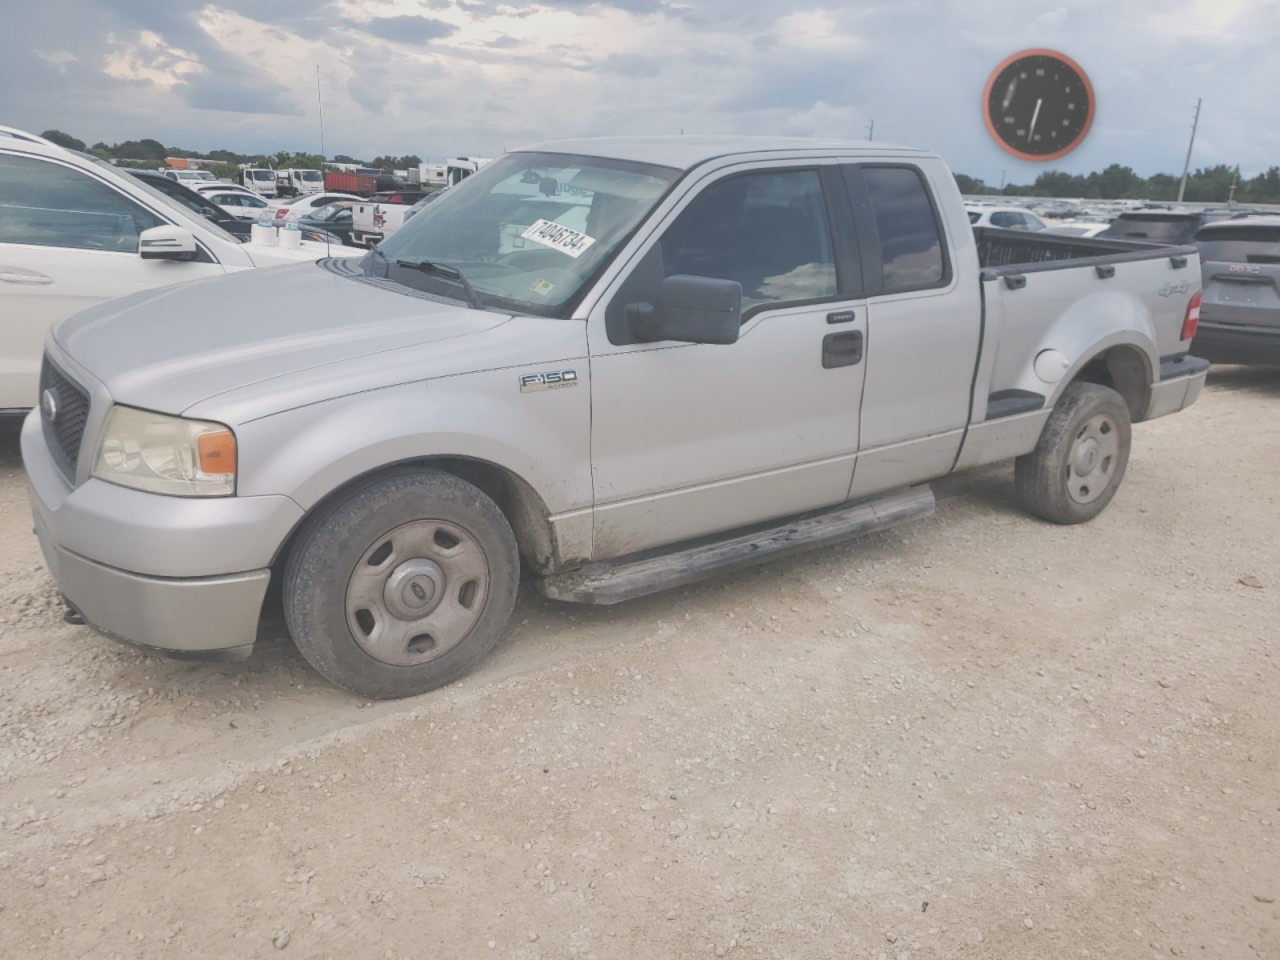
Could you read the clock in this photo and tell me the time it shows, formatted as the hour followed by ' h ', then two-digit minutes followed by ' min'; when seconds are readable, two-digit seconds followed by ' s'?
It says 6 h 32 min
